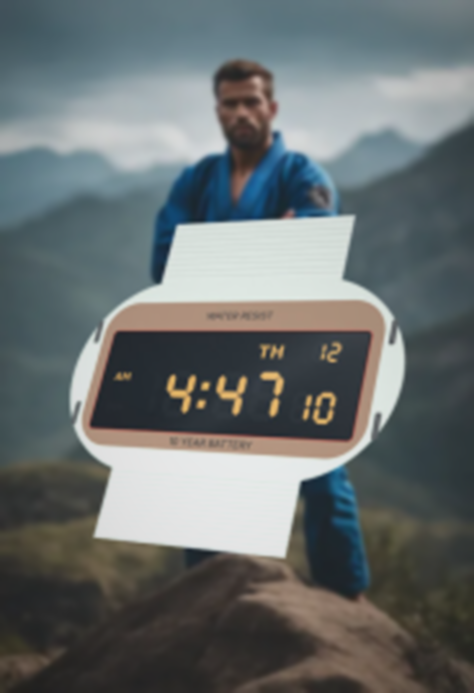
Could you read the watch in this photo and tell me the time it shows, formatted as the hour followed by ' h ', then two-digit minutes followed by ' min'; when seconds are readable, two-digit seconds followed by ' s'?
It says 4 h 47 min 10 s
